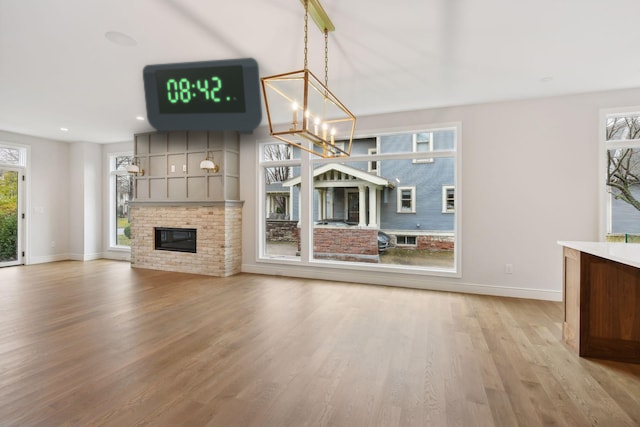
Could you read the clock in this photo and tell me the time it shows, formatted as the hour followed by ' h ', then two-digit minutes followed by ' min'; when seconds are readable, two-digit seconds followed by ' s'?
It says 8 h 42 min
